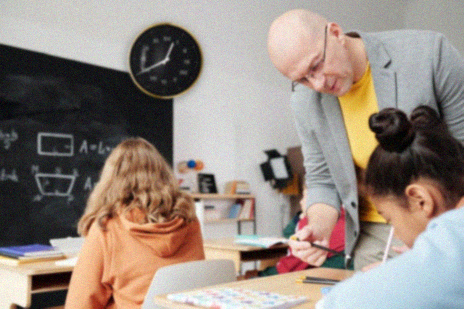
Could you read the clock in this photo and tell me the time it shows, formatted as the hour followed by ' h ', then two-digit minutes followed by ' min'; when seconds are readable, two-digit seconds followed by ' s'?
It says 12 h 40 min
